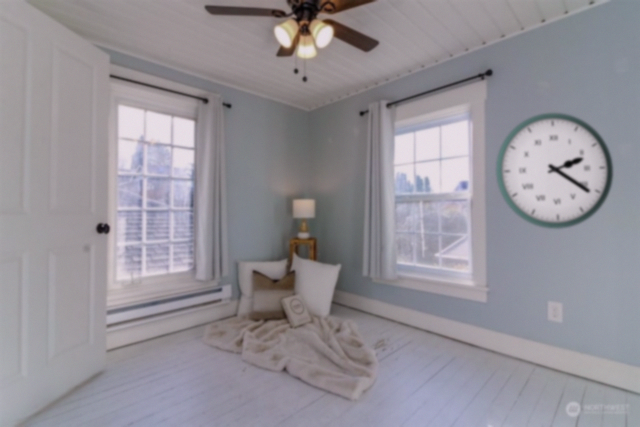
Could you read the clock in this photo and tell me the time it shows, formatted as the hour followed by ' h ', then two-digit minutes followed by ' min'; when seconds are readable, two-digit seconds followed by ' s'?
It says 2 h 21 min
